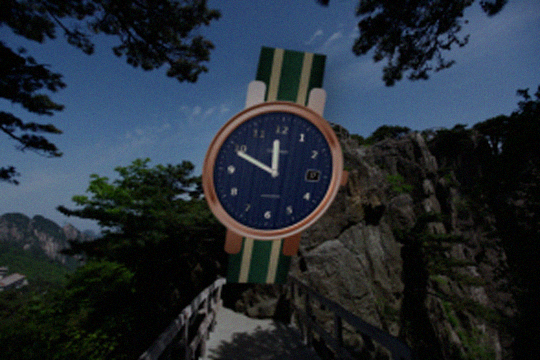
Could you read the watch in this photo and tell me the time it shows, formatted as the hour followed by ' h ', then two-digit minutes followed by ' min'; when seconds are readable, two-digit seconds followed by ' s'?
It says 11 h 49 min
